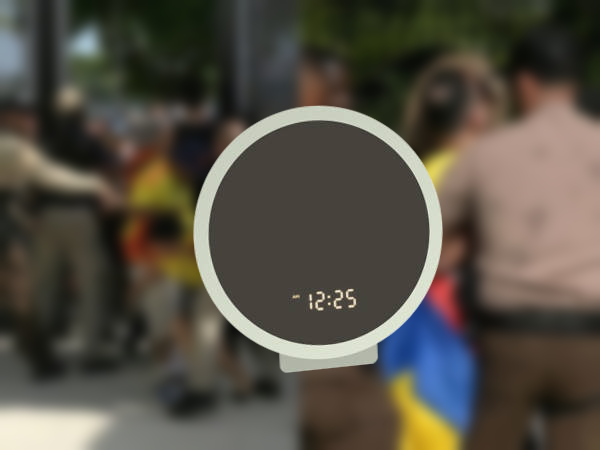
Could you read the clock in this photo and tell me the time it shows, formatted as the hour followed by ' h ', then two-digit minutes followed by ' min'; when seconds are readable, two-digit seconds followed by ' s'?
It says 12 h 25 min
